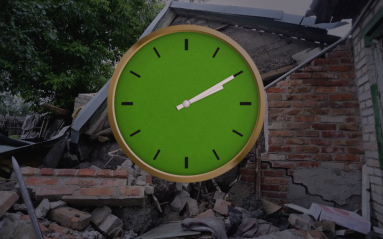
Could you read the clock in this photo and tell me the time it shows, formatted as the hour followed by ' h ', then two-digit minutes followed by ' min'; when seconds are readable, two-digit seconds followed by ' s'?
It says 2 h 10 min
